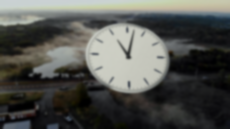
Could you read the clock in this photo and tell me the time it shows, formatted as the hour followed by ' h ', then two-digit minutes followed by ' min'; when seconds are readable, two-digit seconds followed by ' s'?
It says 11 h 02 min
